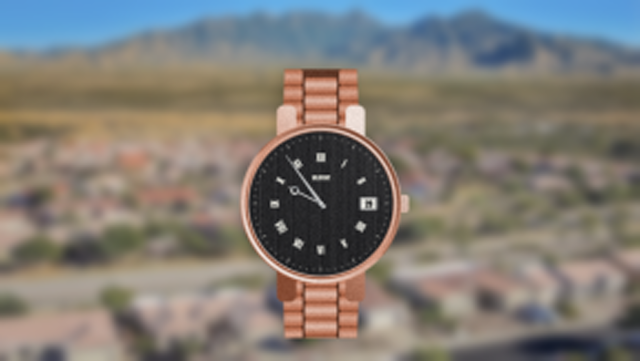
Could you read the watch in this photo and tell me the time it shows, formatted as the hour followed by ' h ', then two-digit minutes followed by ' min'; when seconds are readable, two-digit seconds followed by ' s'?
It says 9 h 54 min
